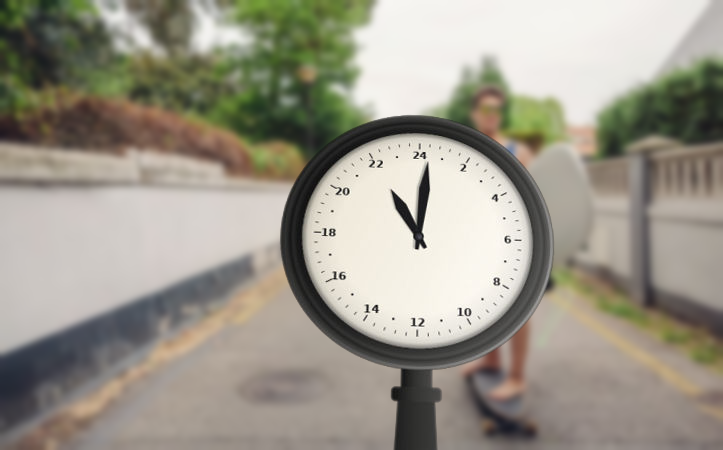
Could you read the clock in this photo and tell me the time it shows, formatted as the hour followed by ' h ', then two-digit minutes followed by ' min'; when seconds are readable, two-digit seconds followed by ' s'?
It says 22 h 01 min
